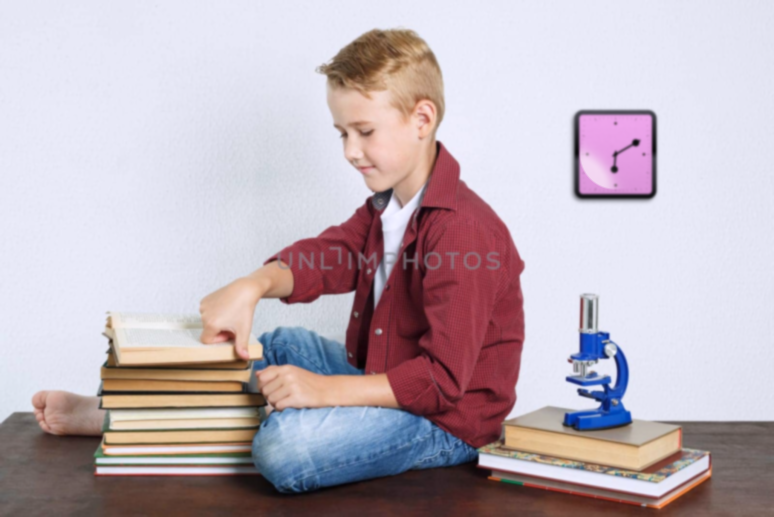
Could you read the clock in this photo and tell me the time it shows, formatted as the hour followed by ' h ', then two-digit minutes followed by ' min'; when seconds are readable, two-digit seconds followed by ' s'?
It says 6 h 10 min
